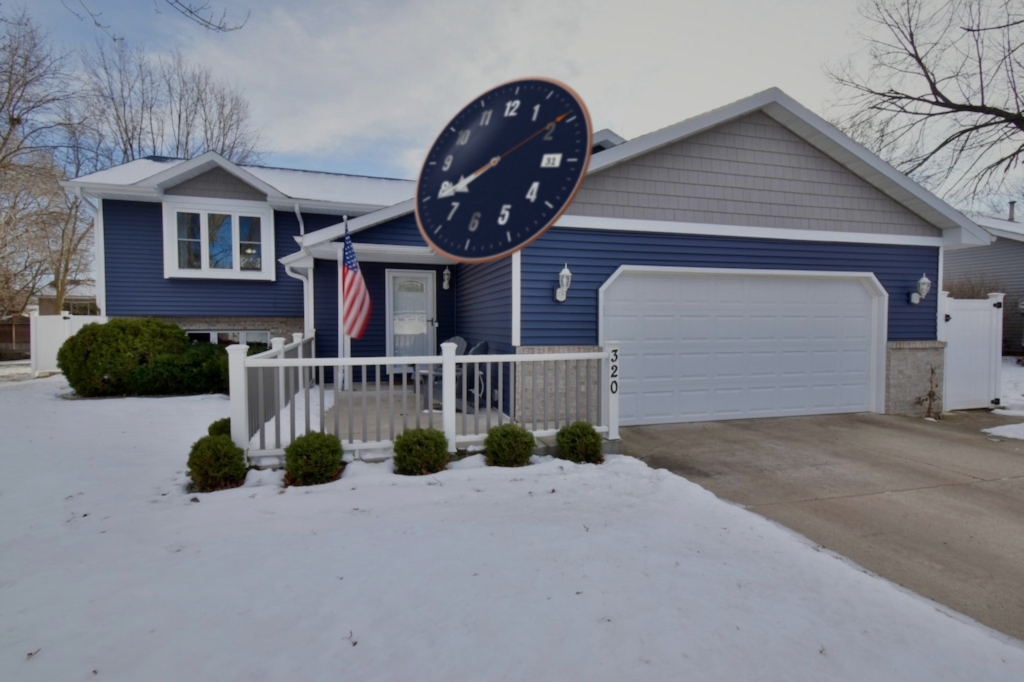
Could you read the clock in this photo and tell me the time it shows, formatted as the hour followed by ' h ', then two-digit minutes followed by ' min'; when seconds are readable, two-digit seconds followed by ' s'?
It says 7 h 39 min 09 s
